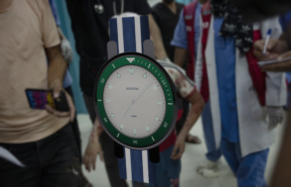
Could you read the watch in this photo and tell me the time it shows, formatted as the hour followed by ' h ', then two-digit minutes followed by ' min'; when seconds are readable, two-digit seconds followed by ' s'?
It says 7 h 08 min
